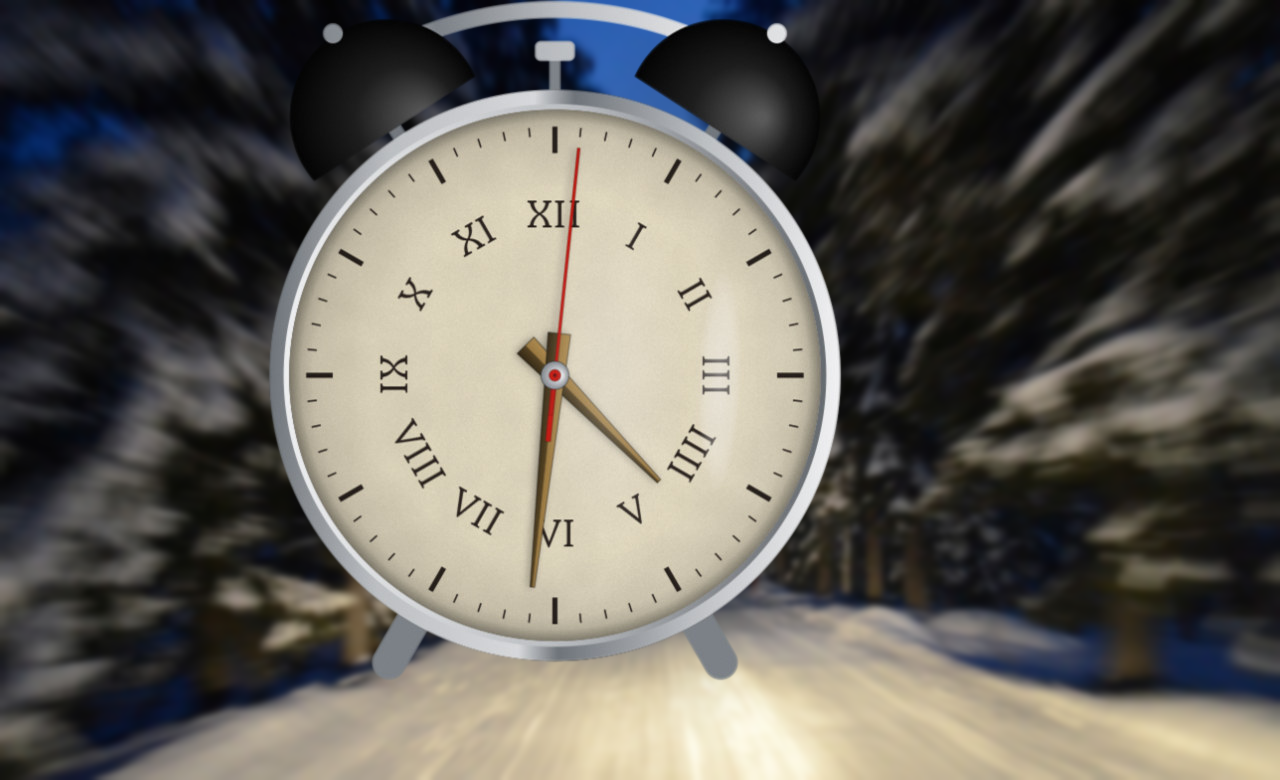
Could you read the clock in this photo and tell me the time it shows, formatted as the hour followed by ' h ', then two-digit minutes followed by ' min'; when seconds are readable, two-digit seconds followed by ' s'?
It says 4 h 31 min 01 s
